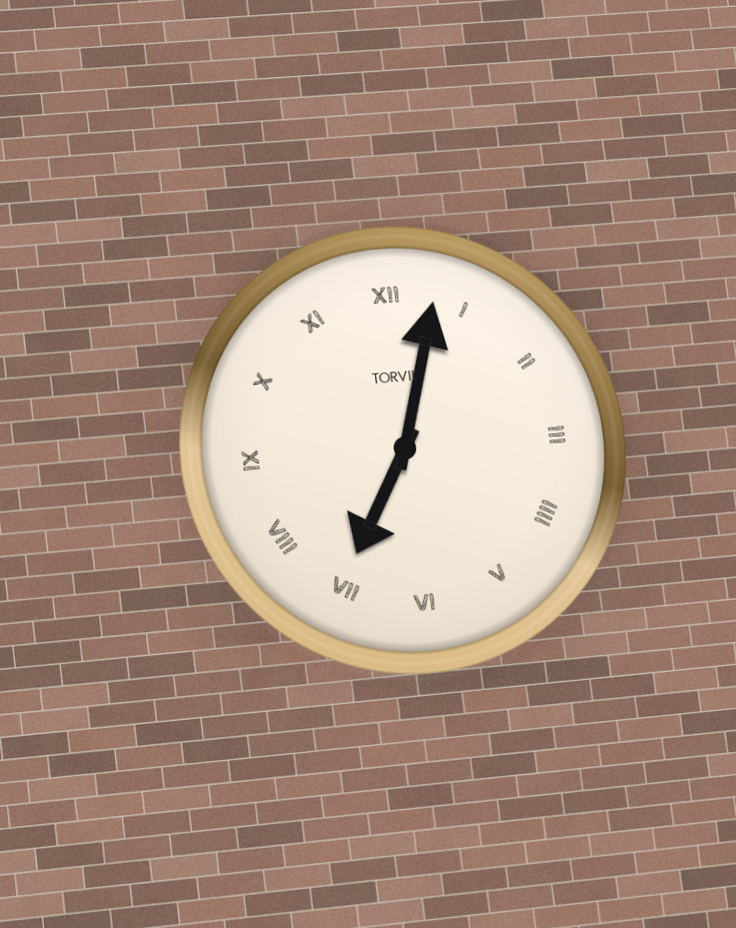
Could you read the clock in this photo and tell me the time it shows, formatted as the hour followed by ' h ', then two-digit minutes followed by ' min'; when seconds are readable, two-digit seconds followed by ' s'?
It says 7 h 03 min
